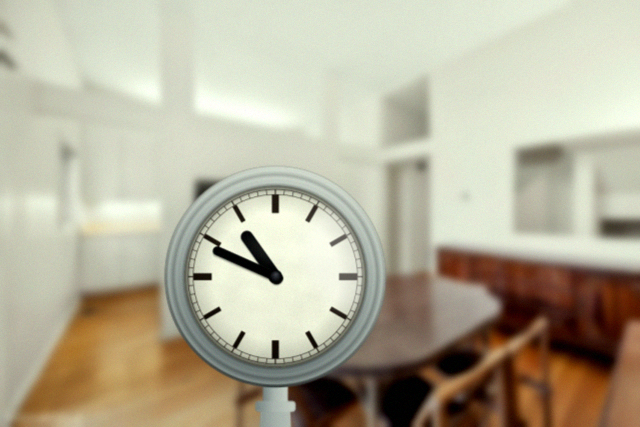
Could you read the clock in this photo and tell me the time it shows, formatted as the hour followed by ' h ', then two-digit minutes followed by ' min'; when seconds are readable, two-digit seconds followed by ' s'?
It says 10 h 49 min
